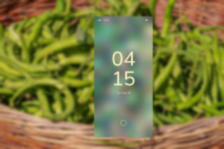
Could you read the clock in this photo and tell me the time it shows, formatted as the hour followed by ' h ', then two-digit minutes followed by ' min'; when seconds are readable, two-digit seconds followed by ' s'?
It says 4 h 15 min
